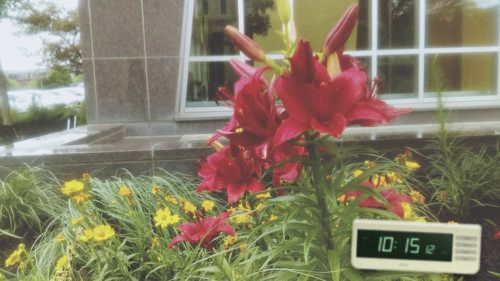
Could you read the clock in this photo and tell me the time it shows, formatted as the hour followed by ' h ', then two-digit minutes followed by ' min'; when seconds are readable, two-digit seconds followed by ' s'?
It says 10 h 15 min
